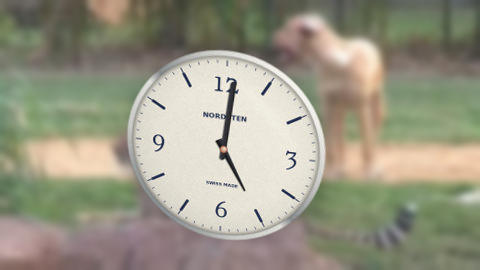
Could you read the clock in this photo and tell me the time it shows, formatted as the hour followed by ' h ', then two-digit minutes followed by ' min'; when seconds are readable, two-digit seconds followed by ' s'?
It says 5 h 01 min
